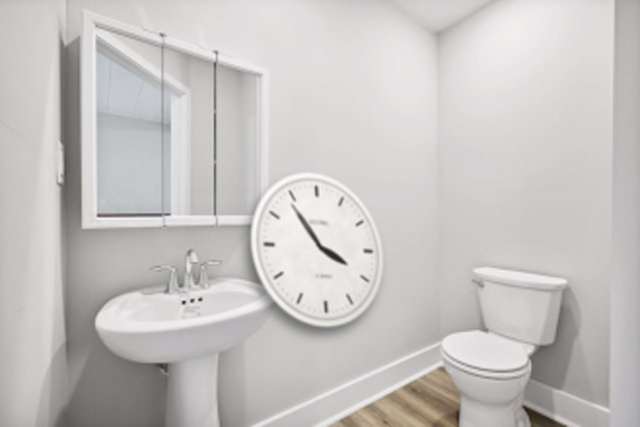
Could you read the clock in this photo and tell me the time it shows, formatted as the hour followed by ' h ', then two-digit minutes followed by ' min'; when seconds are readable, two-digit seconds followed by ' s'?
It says 3 h 54 min
